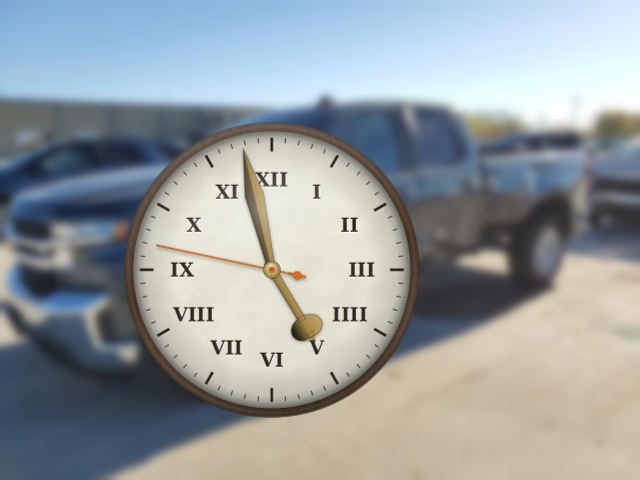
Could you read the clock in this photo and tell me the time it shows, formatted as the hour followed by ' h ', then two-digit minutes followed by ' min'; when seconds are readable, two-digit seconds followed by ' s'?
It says 4 h 57 min 47 s
